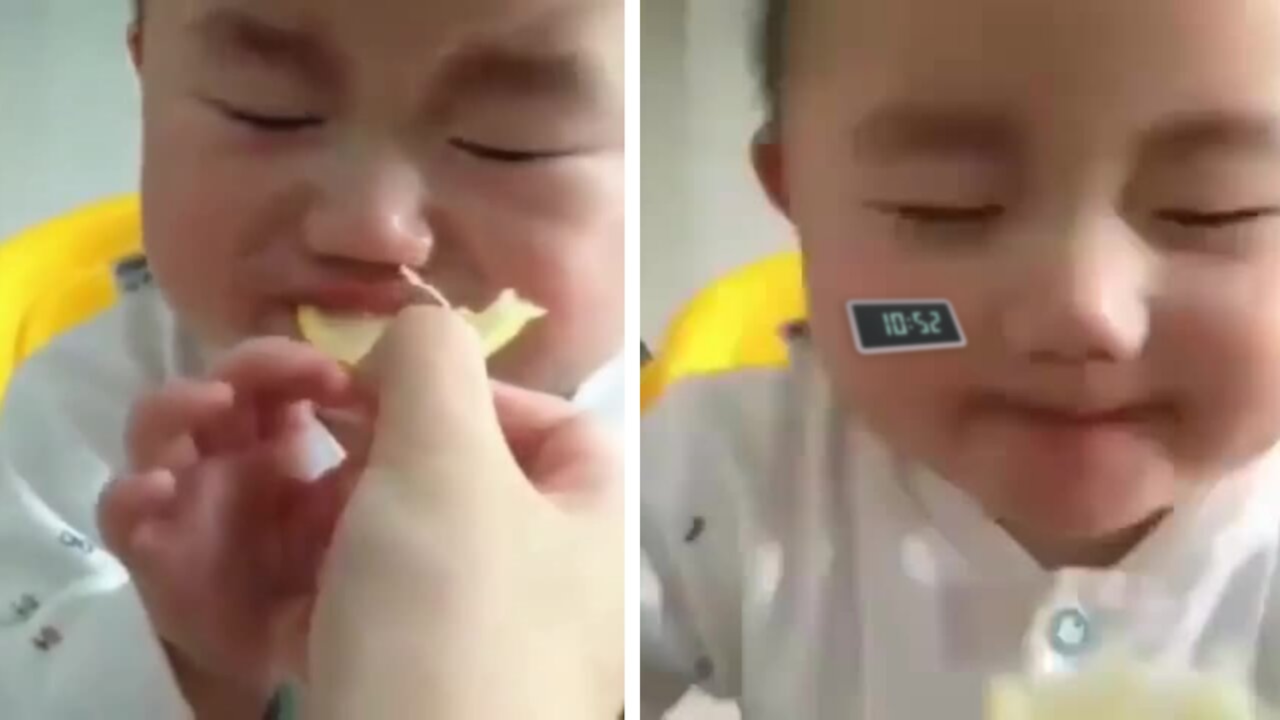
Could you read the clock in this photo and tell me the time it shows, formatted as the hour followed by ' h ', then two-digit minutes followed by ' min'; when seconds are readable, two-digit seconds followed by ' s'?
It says 10 h 52 min
